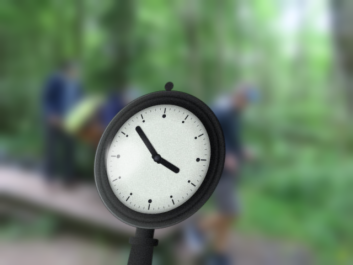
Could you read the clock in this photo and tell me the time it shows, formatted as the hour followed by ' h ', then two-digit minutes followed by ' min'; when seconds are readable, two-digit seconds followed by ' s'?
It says 3 h 53 min
